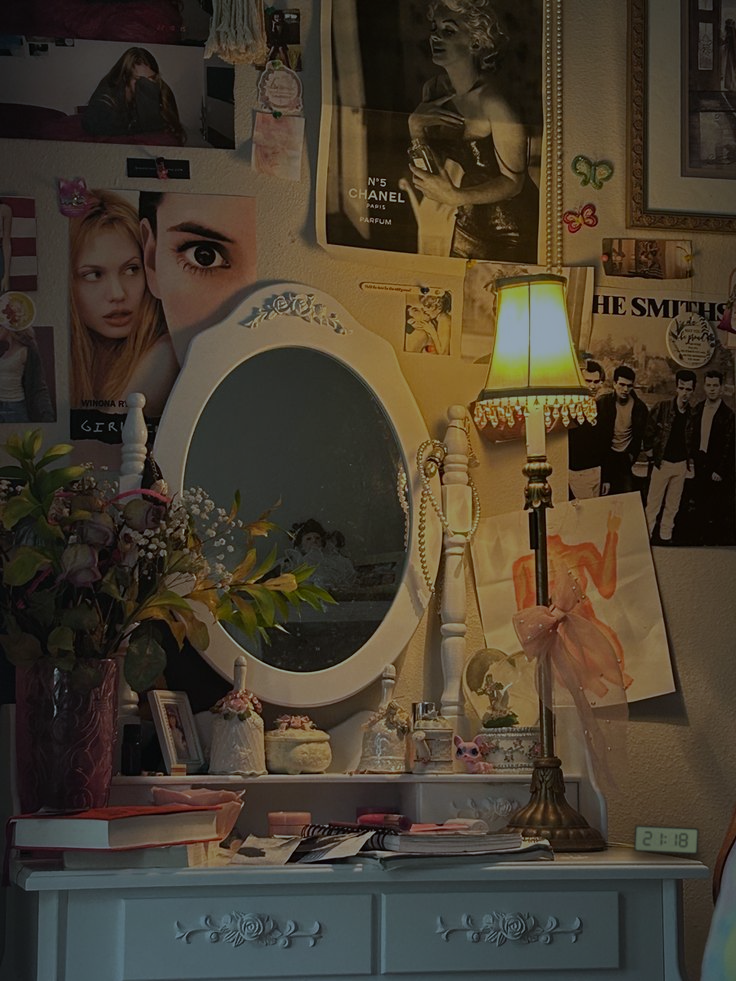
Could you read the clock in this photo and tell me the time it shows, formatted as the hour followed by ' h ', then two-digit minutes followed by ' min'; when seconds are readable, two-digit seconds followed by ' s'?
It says 21 h 18 min
